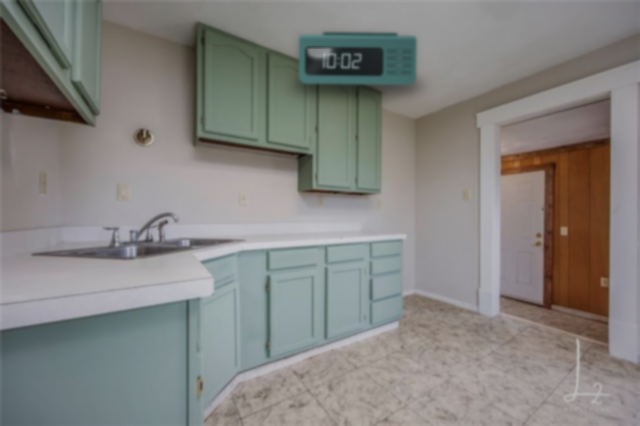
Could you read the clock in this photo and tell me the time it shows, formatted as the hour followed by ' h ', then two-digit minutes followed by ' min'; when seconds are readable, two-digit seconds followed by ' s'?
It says 10 h 02 min
